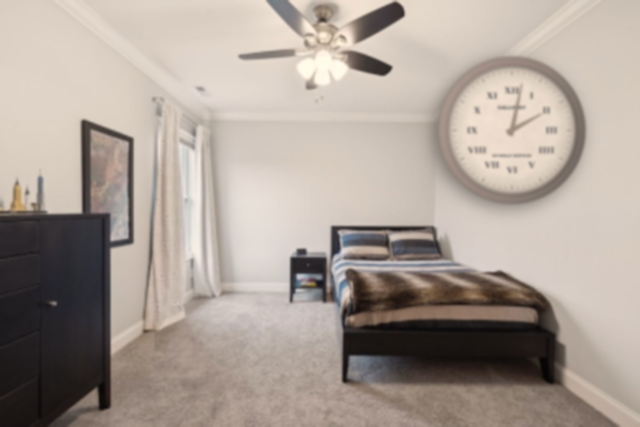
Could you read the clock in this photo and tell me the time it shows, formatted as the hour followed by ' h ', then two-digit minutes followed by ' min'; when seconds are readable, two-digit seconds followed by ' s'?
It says 2 h 02 min
